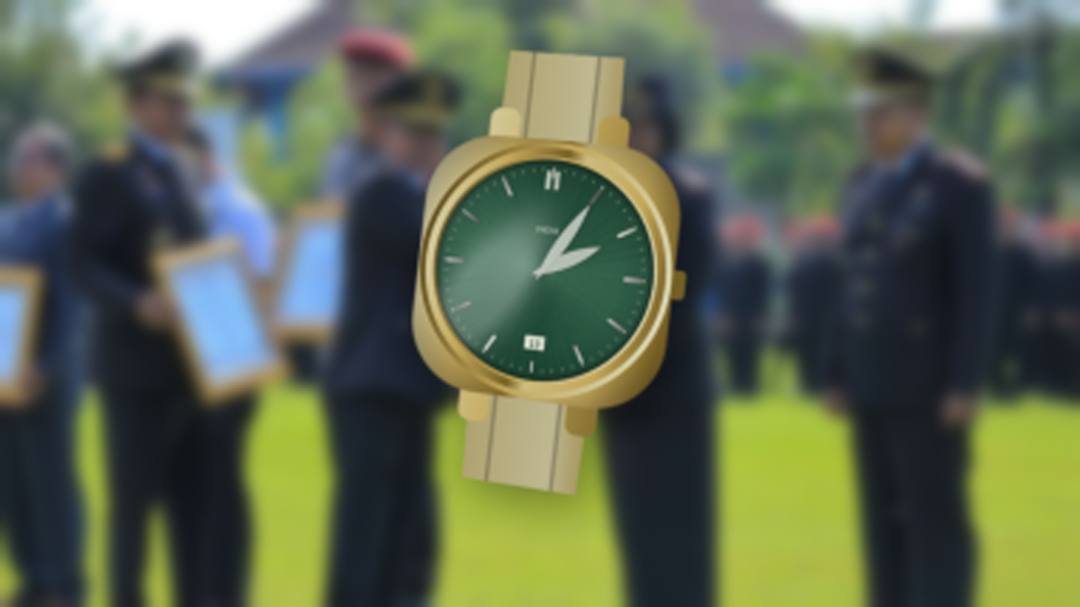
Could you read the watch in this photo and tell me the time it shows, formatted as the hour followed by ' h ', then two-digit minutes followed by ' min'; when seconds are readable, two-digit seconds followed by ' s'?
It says 2 h 05 min
